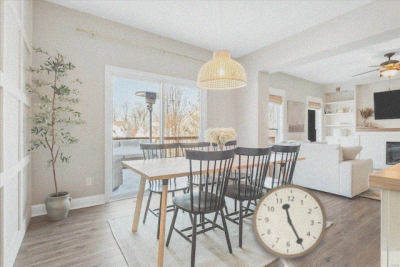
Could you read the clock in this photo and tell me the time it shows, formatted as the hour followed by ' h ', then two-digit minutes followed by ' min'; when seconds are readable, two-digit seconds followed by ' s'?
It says 11 h 25 min
